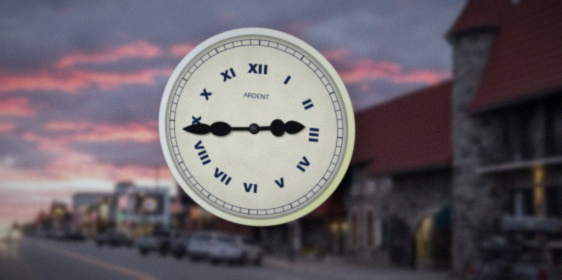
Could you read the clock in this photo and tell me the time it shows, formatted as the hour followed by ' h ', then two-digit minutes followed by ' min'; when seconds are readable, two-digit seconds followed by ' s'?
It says 2 h 44 min
